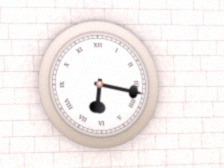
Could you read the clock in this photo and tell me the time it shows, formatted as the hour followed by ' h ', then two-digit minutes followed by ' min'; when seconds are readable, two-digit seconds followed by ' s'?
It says 6 h 17 min
